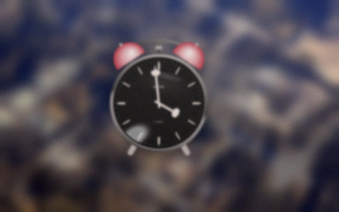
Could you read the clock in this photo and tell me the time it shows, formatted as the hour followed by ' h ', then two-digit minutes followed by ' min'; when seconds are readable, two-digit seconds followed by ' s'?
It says 3 h 59 min
